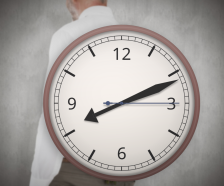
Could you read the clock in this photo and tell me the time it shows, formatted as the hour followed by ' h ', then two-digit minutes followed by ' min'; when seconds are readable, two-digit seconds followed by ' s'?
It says 8 h 11 min 15 s
